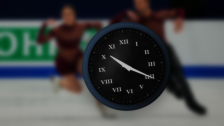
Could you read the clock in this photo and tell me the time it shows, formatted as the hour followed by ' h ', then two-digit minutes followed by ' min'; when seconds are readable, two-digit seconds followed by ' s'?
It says 10 h 20 min
